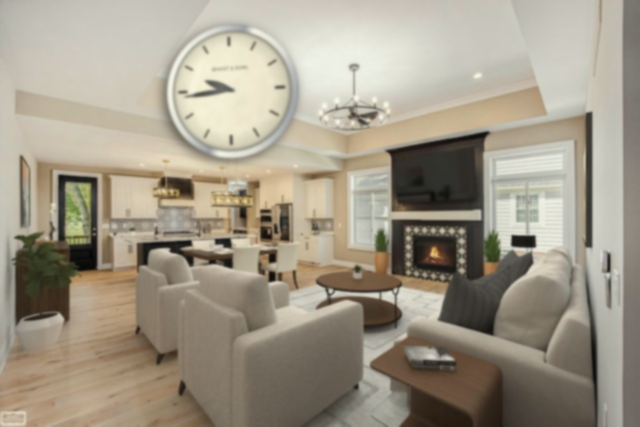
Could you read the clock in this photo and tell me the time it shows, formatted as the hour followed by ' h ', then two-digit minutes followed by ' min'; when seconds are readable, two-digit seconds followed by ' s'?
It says 9 h 44 min
